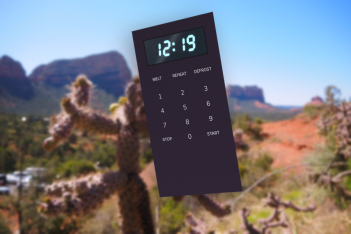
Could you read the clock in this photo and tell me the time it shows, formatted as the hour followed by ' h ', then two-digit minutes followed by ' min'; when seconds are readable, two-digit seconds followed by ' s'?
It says 12 h 19 min
